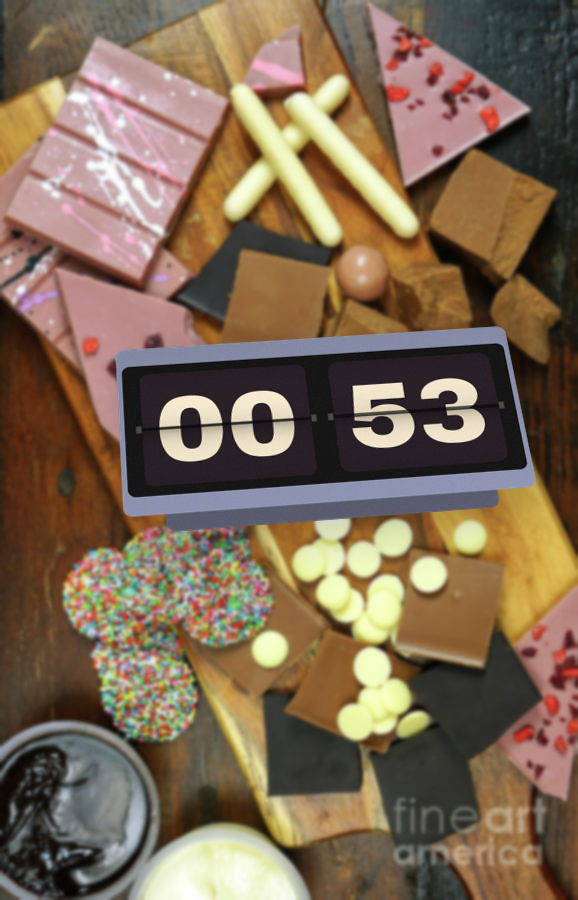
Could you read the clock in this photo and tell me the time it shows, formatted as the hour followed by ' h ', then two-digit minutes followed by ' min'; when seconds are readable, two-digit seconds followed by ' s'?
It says 0 h 53 min
